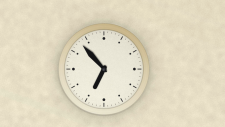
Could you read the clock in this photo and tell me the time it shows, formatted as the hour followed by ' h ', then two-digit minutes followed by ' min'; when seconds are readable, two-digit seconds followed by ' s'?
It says 6 h 53 min
